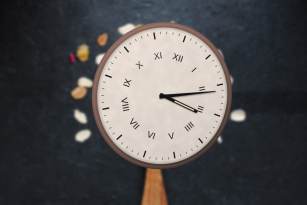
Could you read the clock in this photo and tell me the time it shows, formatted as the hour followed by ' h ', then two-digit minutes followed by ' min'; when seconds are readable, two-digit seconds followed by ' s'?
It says 3 h 11 min
